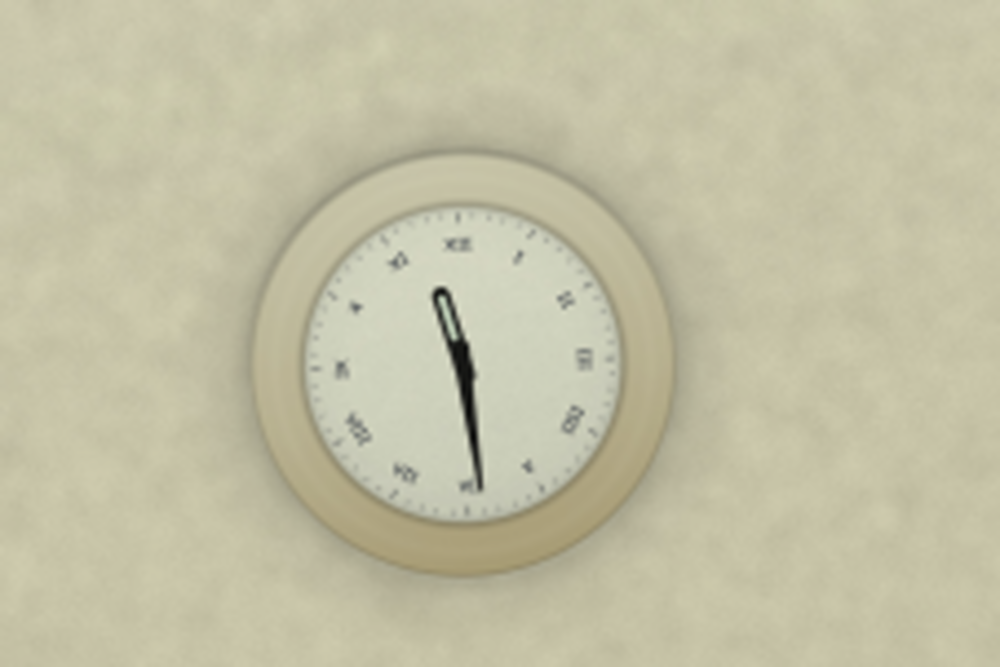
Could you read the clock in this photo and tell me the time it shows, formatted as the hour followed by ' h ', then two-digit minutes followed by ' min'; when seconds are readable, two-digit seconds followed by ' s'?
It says 11 h 29 min
